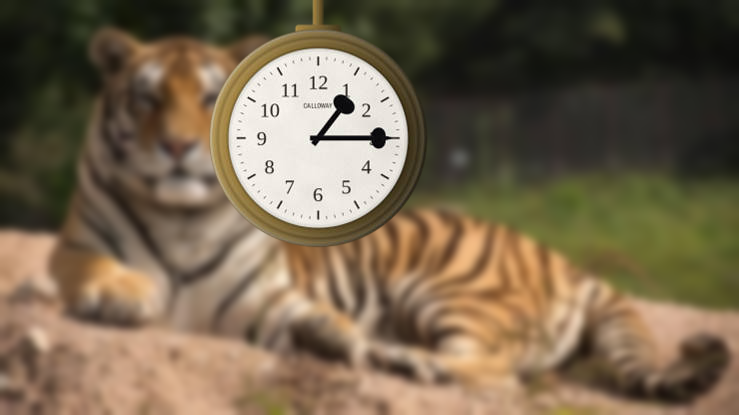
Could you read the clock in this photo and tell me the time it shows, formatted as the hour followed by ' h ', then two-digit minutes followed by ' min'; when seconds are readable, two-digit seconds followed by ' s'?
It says 1 h 15 min
